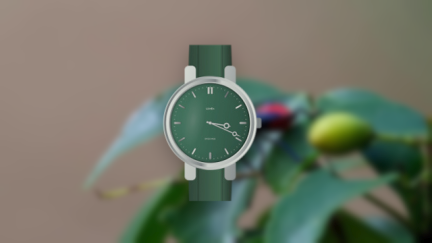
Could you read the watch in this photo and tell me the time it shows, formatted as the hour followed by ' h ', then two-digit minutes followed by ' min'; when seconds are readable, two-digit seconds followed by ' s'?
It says 3 h 19 min
